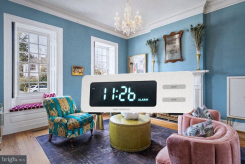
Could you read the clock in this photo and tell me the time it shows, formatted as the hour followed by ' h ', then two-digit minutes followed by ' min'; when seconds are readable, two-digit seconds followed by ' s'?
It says 11 h 26 min
